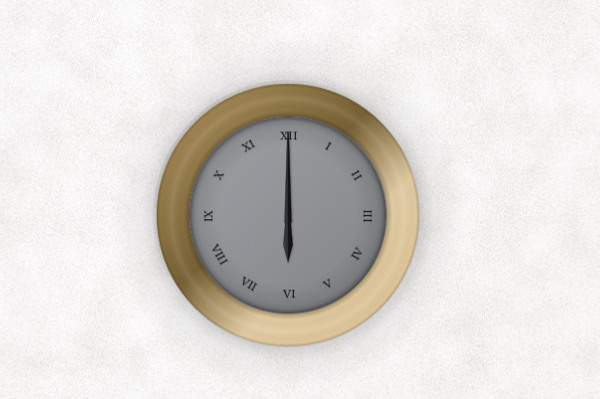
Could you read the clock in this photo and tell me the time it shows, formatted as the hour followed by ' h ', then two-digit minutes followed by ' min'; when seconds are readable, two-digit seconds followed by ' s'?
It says 6 h 00 min
